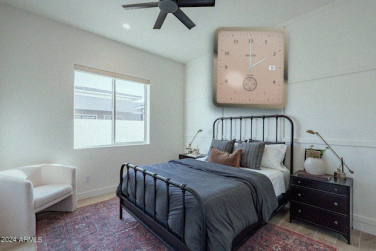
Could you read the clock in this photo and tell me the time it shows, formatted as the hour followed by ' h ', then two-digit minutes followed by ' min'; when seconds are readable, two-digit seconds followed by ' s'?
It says 2 h 00 min
